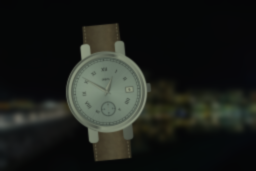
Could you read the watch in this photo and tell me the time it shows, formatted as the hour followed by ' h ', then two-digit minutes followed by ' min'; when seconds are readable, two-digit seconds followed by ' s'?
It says 12 h 51 min
